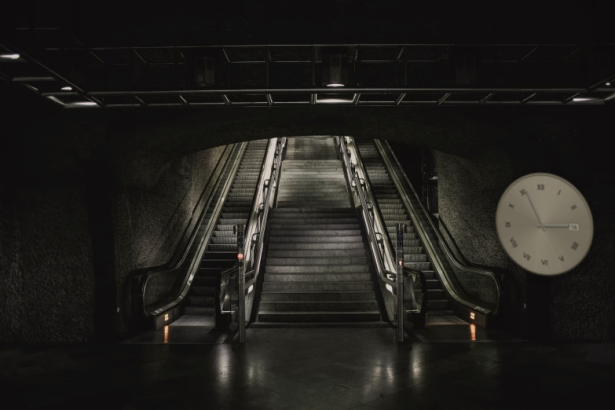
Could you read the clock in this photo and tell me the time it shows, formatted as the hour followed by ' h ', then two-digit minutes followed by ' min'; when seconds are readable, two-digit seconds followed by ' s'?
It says 2 h 56 min
